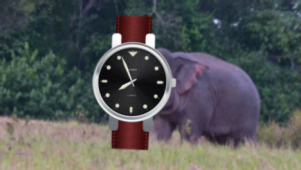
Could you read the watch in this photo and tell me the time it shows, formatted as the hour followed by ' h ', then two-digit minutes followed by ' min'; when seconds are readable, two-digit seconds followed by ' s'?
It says 7 h 56 min
